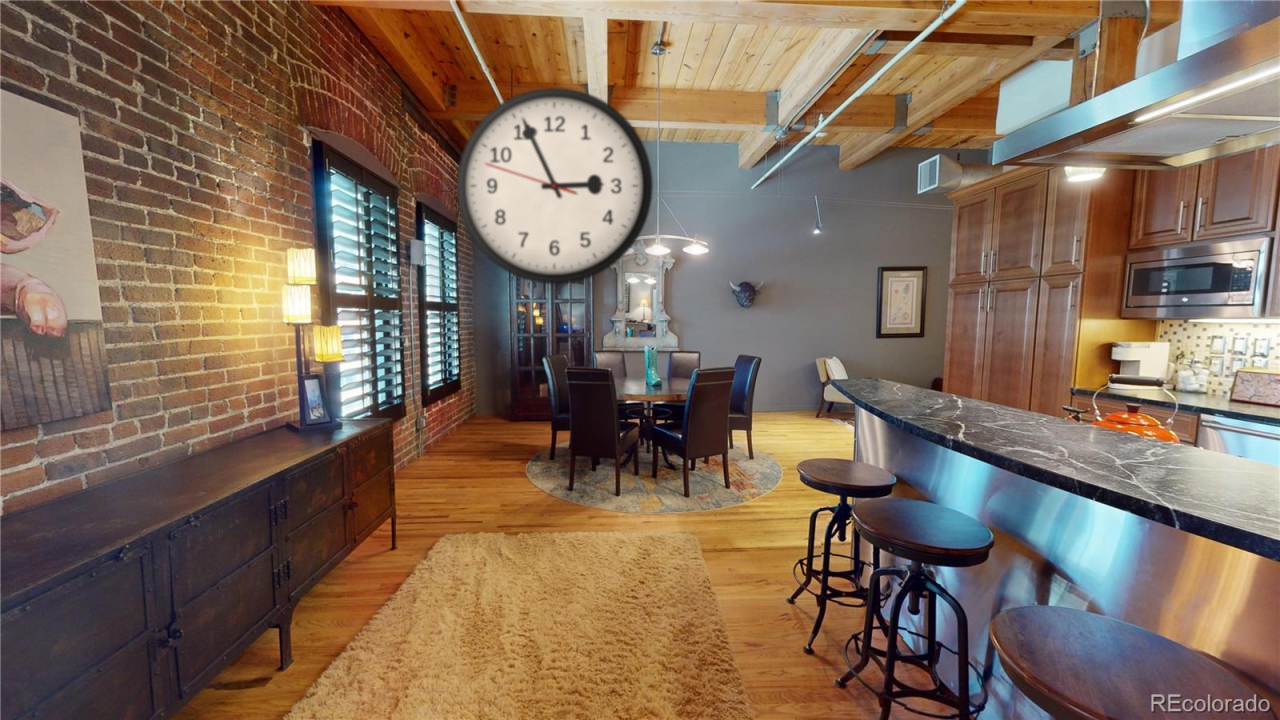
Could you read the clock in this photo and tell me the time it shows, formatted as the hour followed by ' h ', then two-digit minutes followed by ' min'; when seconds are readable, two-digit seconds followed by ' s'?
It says 2 h 55 min 48 s
